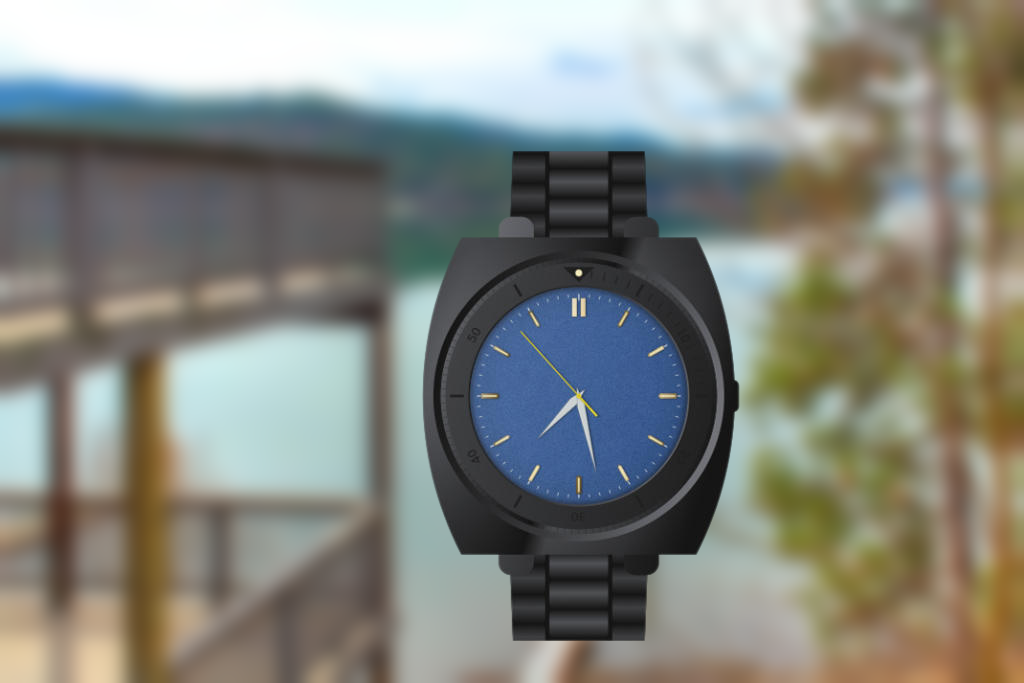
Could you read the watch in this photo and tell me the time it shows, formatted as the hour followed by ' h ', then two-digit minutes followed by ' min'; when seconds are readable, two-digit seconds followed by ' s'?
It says 7 h 27 min 53 s
